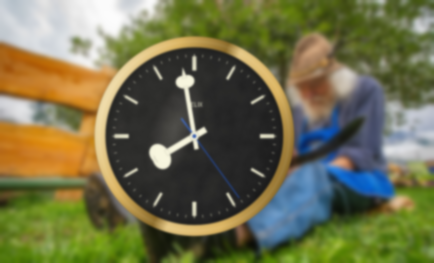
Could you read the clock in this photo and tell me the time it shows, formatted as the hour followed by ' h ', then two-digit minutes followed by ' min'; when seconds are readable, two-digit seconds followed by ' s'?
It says 7 h 58 min 24 s
